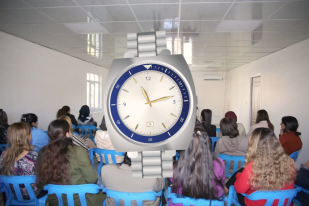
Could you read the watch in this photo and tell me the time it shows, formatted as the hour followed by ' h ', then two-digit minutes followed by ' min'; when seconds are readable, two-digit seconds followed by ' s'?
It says 11 h 13 min
